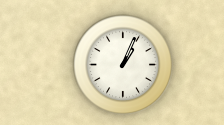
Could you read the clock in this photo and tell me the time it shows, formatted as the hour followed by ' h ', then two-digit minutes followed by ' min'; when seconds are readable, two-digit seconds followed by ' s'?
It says 1 h 04 min
